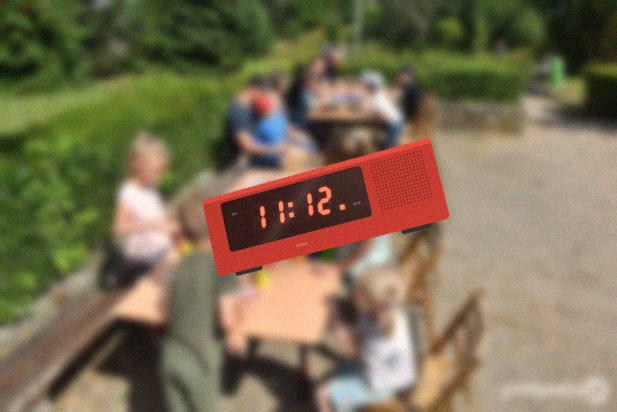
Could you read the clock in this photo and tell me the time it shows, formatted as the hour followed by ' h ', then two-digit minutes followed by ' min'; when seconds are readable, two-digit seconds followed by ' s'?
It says 11 h 12 min
